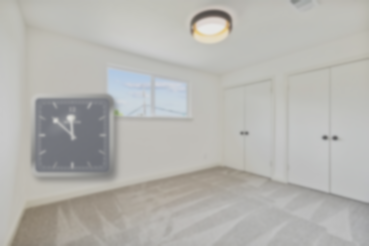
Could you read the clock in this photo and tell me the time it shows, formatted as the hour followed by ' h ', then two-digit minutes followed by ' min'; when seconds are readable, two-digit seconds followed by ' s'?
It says 11 h 52 min
